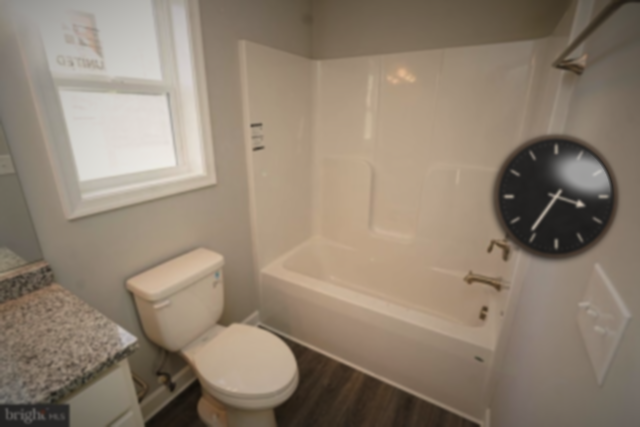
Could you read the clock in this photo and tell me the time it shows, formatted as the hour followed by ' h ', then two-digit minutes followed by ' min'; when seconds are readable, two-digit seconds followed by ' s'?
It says 3 h 36 min
